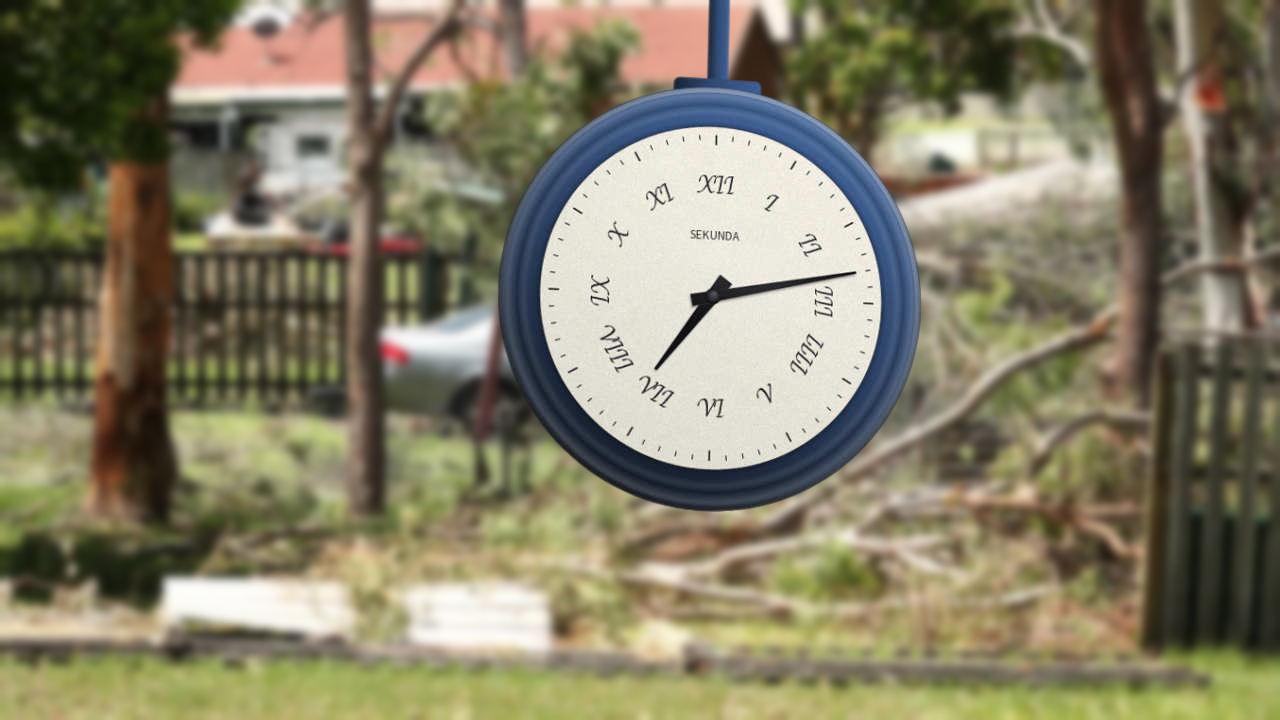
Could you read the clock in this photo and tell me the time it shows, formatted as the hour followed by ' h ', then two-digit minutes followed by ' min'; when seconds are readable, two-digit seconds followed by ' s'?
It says 7 h 13 min
